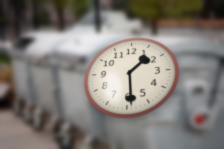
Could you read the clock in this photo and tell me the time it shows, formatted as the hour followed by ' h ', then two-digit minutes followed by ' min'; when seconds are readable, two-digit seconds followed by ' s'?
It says 1 h 29 min
